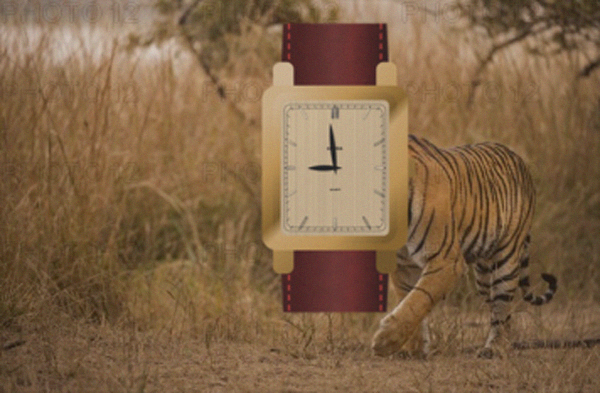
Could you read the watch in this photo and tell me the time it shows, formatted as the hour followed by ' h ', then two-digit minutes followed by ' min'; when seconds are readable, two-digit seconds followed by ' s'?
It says 8 h 59 min
